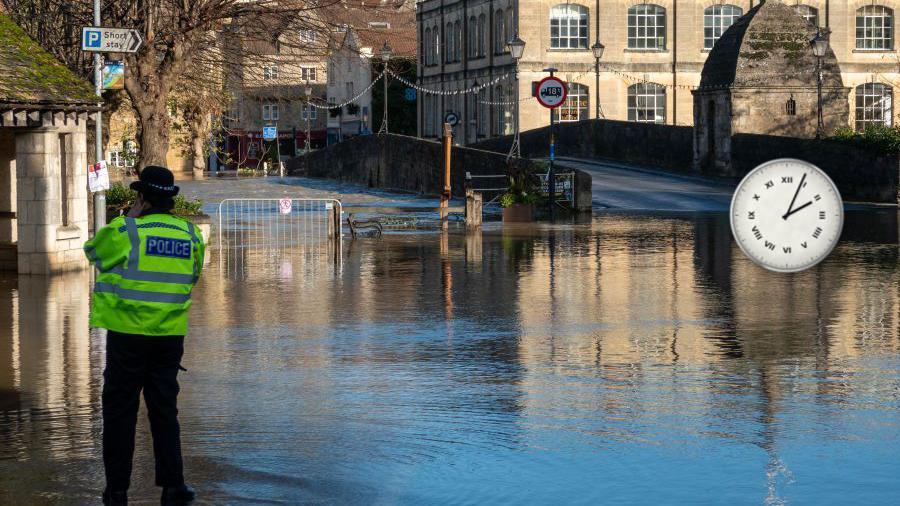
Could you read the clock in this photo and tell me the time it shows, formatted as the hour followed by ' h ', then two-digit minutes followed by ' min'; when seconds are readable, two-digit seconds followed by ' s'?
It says 2 h 04 min
